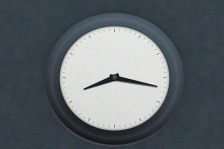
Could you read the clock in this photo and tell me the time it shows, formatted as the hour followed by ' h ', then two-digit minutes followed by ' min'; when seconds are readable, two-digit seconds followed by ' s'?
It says 8 h 17 min
